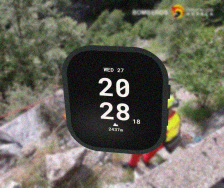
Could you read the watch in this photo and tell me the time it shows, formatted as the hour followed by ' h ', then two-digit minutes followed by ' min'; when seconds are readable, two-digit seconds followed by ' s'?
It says 20 h 28 min
